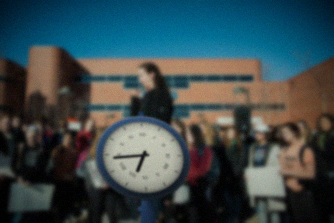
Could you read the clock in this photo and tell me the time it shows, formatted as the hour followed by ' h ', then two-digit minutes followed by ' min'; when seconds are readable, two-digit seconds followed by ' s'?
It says 6 h 44 min
